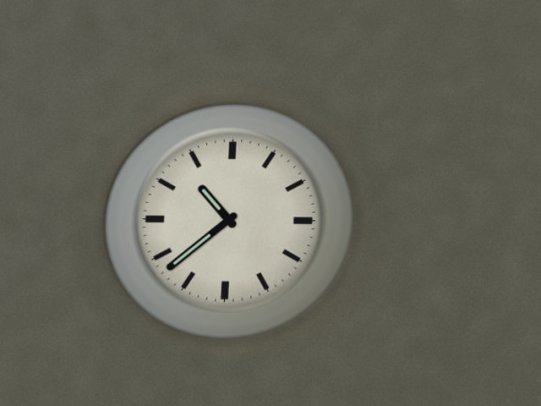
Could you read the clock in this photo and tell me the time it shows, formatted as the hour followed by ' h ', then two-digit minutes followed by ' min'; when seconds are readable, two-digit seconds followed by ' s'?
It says 10 h 38 min
